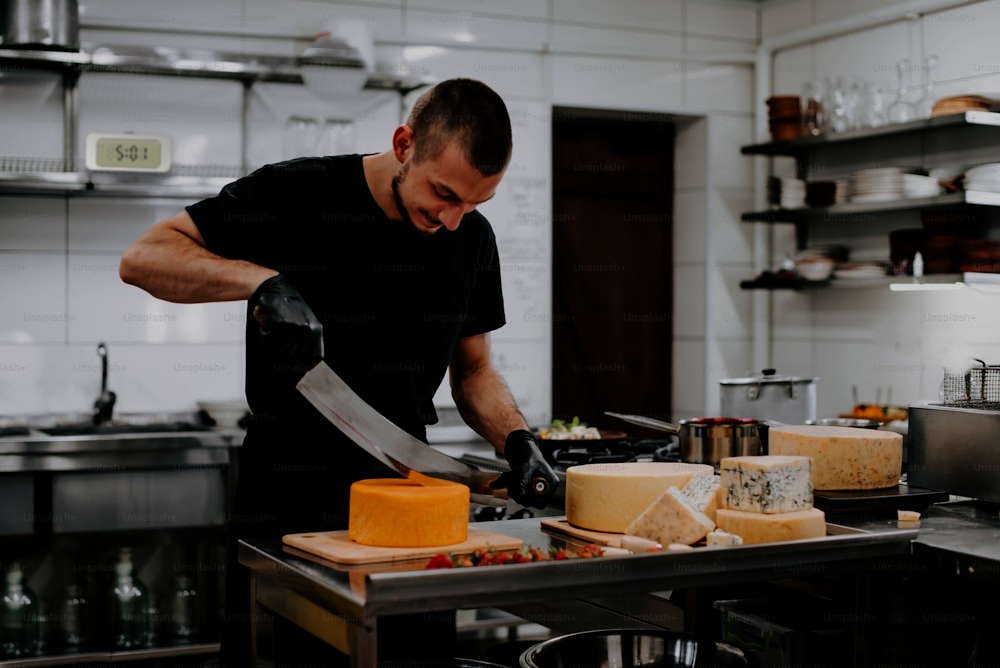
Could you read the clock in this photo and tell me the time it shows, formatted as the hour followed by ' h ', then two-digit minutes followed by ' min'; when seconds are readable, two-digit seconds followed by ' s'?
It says 5 h 01 min
